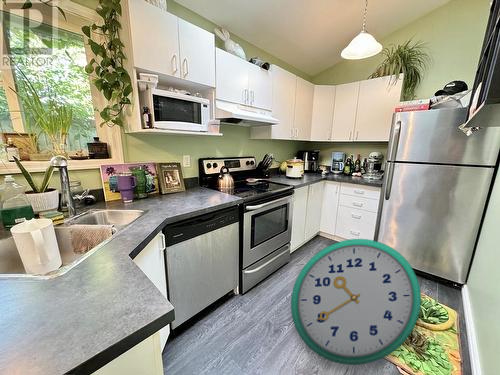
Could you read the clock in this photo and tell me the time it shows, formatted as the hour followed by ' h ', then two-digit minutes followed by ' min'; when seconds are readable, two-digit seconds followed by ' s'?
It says 10 h 40 min
